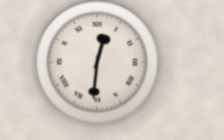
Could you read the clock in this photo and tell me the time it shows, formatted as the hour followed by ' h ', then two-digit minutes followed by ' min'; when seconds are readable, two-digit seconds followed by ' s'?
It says 12 h 31 min
